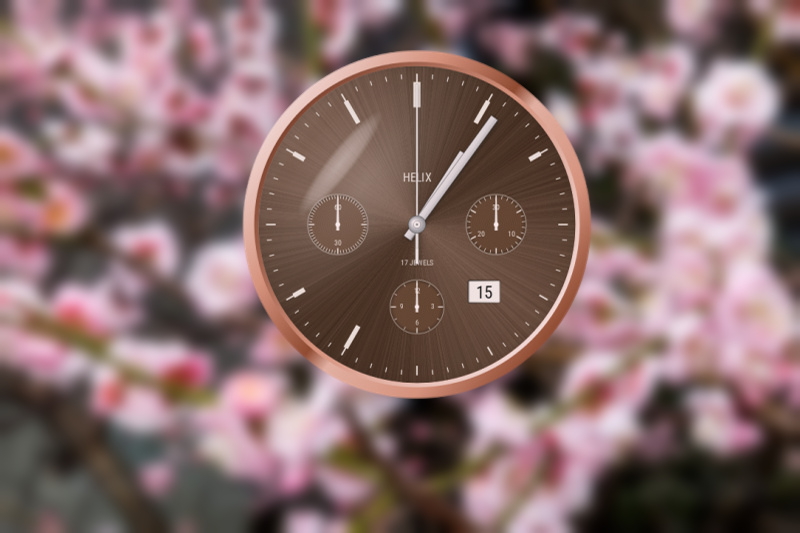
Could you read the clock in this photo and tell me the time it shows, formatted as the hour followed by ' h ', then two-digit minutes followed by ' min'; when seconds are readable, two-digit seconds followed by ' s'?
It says 1 h 06 min
